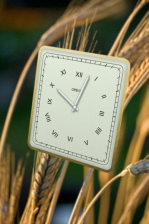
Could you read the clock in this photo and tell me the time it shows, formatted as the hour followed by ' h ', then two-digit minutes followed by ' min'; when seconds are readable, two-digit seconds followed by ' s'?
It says 10 h 03 min
